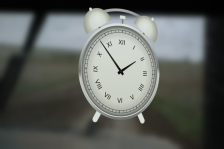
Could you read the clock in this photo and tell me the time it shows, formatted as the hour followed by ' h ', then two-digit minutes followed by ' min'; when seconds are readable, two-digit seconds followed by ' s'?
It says 1 h 53 min
